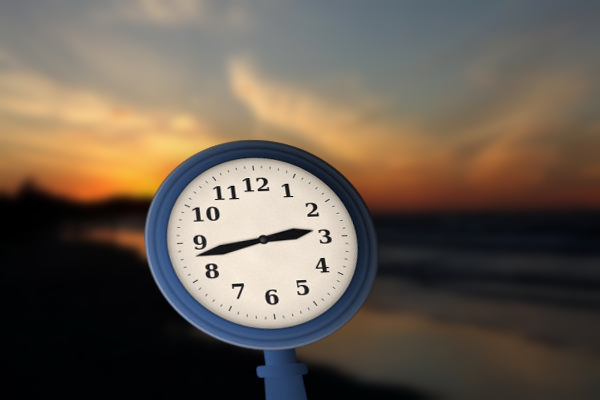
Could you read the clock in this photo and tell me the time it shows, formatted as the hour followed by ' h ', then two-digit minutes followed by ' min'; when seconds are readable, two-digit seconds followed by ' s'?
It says 2 h 43 min
